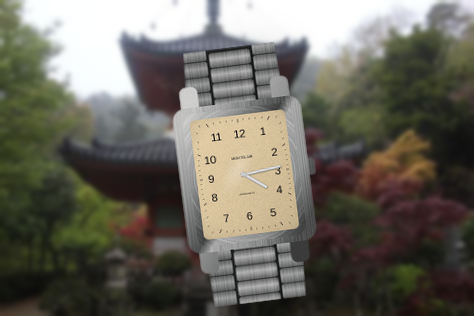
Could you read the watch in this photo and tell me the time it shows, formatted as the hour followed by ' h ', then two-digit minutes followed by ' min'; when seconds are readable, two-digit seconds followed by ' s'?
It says 4 h 14 min
